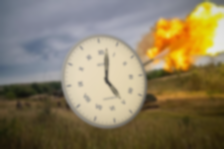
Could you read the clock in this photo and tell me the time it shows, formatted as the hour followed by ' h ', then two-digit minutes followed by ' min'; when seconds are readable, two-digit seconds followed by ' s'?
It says 5 h 02 min
